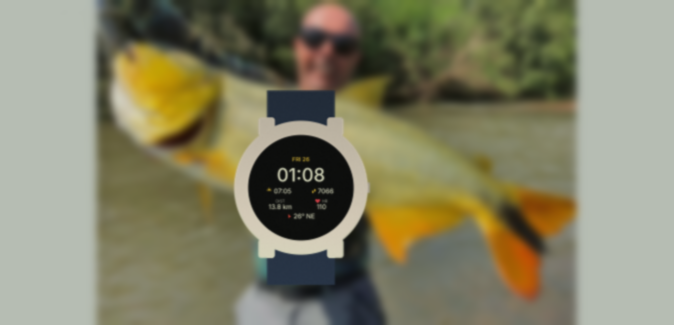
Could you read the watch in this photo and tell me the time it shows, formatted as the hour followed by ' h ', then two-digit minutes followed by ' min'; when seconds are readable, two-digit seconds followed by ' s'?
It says 1 h 08 min
